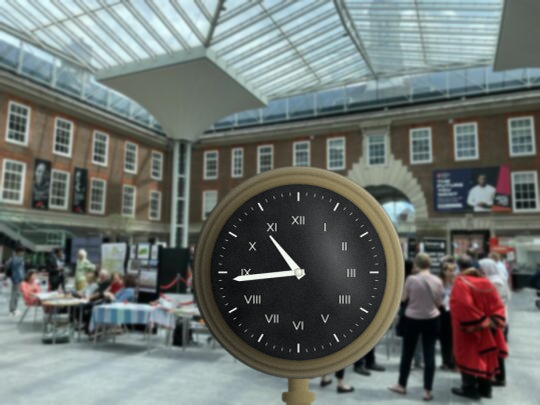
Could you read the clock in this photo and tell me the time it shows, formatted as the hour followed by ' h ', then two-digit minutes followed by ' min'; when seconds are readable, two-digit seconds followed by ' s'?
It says 10 h 44 min
